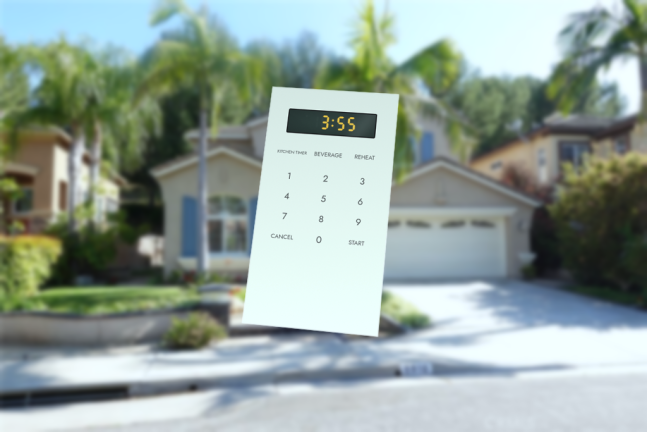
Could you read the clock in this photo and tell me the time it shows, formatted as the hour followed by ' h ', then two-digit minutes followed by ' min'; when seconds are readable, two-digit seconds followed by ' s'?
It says 3 h 55 min
